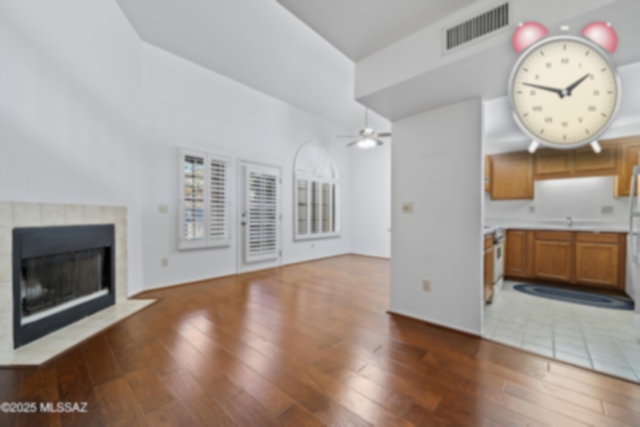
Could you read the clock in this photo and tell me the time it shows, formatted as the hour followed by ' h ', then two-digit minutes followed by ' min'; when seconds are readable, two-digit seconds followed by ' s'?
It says 1 h 47 min
